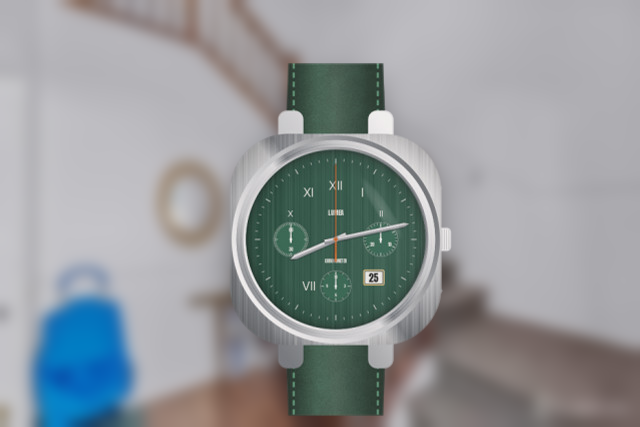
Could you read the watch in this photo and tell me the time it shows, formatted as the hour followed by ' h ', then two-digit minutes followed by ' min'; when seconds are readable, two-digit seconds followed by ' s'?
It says 8 h 13 min
